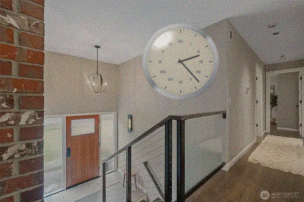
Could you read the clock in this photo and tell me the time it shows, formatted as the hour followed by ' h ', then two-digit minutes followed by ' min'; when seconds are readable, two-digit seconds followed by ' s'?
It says 2 h 23 min
